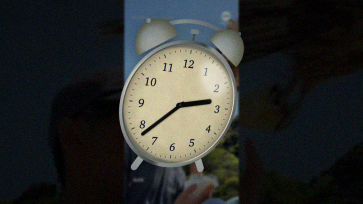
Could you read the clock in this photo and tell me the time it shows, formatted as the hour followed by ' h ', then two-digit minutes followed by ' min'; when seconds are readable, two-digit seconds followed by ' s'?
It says 2 h 38 min
